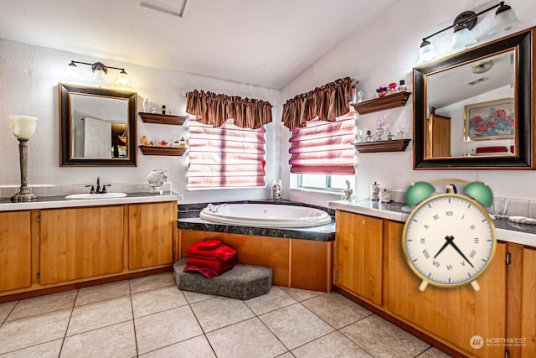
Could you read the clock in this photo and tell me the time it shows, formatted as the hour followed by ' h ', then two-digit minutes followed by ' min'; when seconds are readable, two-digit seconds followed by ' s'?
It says 7 h 23 min
